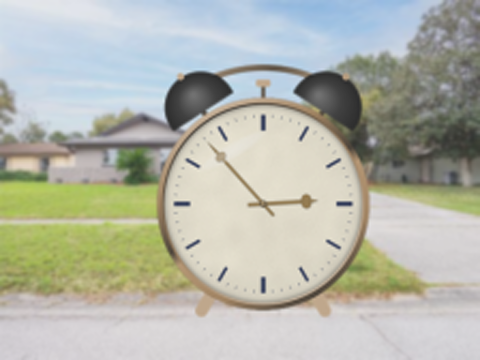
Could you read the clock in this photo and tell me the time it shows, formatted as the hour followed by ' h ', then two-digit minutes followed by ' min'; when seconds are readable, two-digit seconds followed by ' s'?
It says 2 h 53 min
